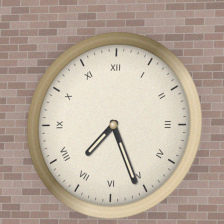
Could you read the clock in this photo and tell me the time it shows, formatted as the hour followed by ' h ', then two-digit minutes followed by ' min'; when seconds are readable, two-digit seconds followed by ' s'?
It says 7 h 26 min
